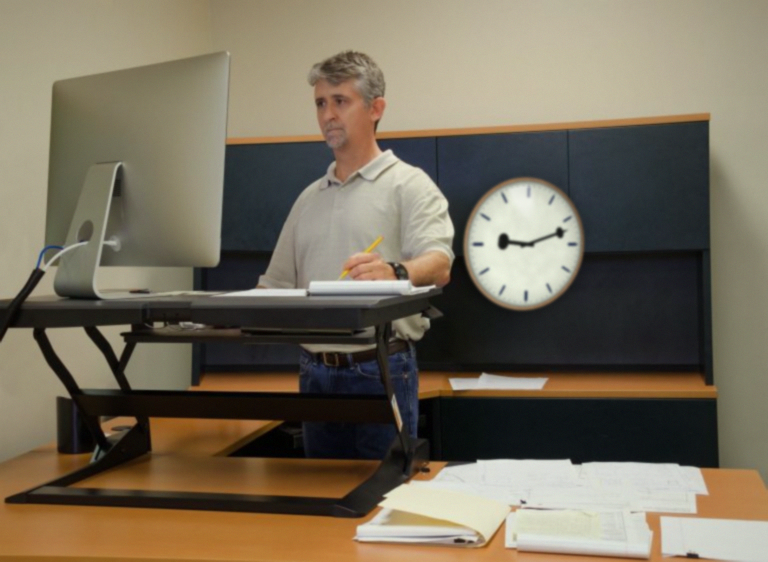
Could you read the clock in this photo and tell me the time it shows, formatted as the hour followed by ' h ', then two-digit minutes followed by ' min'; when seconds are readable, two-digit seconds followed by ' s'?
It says 9 h 12 min
